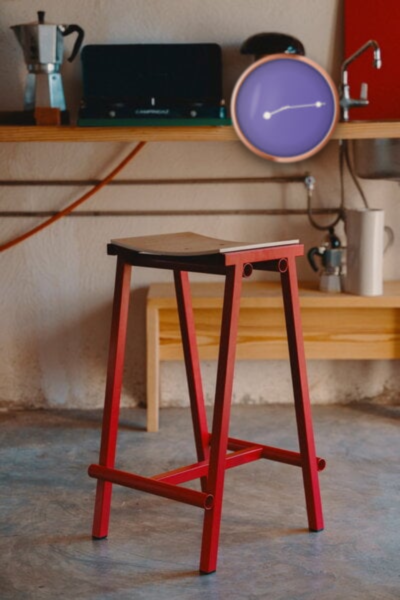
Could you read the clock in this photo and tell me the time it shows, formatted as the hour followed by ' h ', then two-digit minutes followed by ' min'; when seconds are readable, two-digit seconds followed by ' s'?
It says 8 h 14 min
